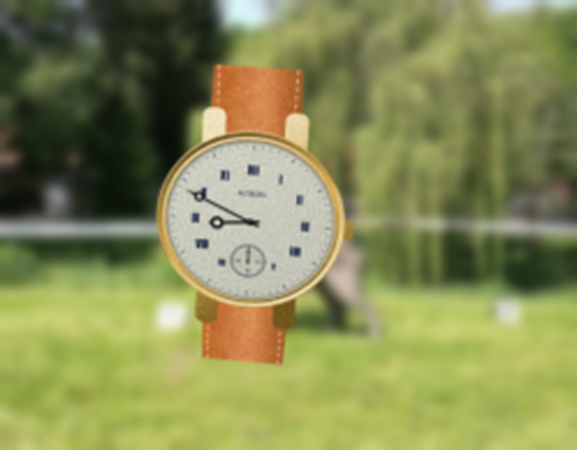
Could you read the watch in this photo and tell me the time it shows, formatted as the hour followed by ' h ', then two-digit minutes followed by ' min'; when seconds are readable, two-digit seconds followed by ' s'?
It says 8 h 49 min
